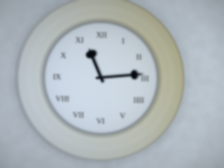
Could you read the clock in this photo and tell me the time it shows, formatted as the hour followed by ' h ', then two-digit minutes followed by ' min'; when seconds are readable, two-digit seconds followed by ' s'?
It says 11 h 14 min
